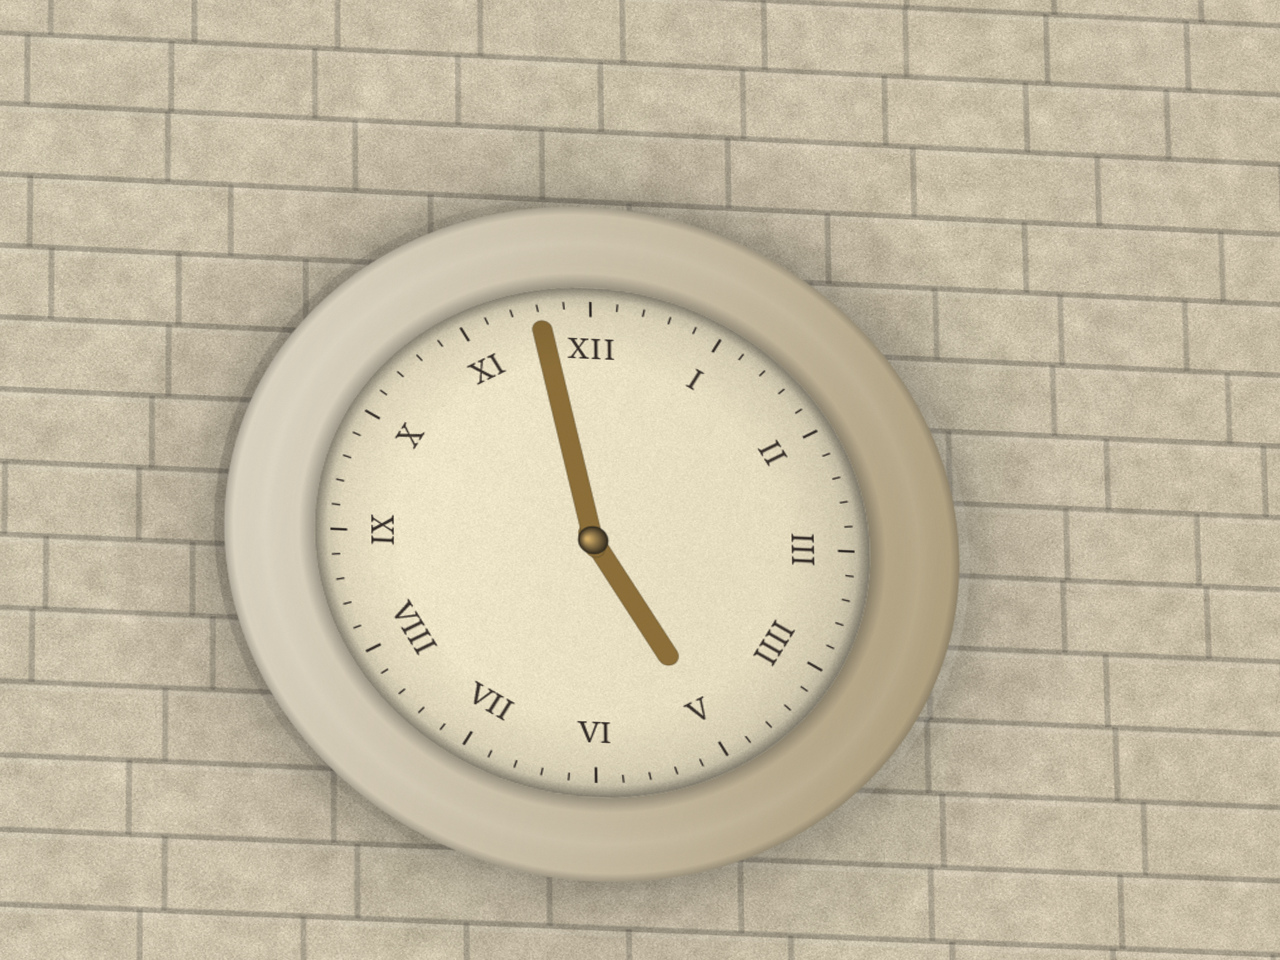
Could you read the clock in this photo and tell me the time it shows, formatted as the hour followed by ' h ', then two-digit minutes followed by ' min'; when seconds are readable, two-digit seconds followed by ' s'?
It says 4 h 58 min
